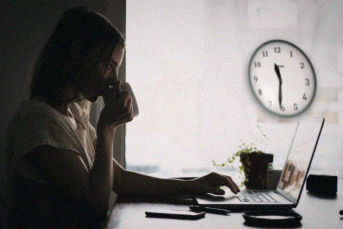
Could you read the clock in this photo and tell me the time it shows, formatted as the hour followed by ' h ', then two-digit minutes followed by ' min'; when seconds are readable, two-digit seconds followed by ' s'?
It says 11 h 31 min
